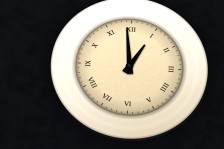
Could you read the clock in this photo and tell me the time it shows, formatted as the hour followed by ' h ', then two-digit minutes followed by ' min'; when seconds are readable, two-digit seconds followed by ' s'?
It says 12 h 59 min
